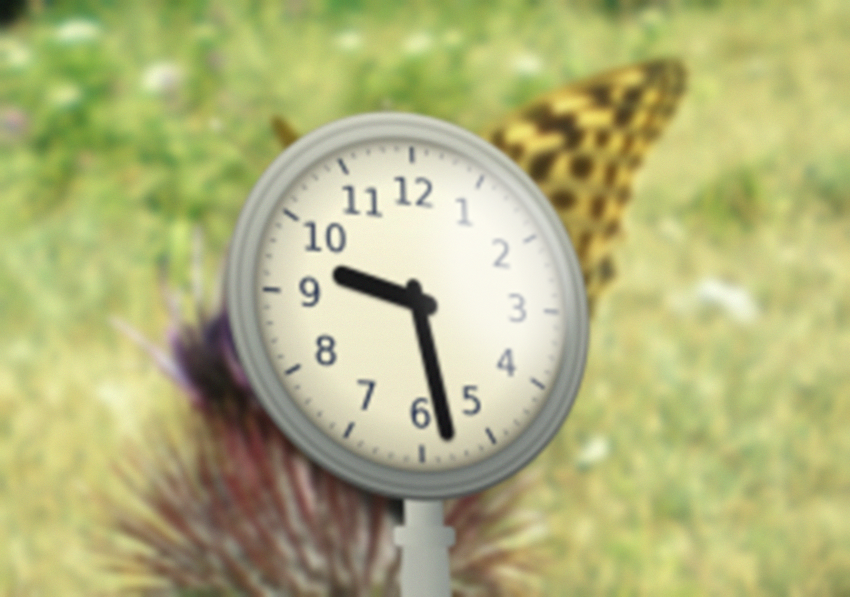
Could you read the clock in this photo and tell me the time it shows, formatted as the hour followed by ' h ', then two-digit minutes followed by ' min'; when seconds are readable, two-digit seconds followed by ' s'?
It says 9 h 28 min
